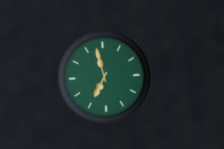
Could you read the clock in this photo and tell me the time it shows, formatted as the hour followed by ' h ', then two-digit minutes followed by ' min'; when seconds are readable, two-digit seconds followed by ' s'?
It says 6 h 58 min
